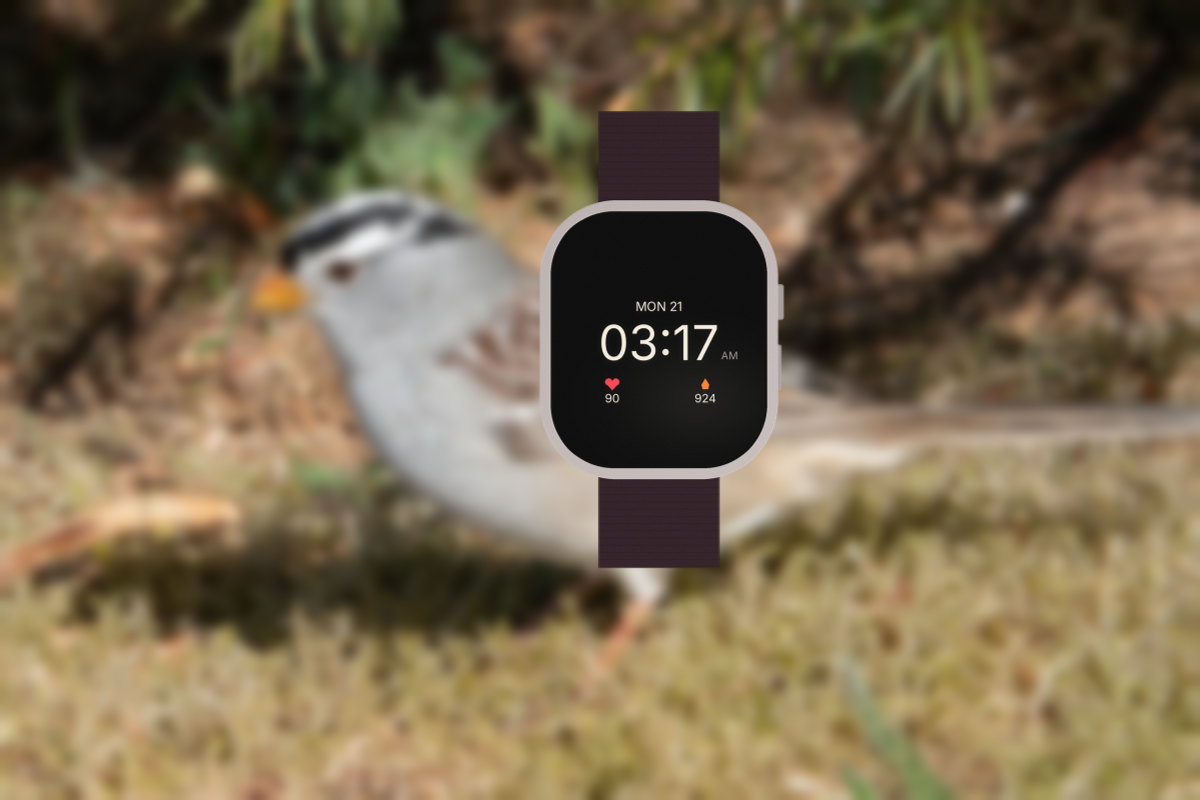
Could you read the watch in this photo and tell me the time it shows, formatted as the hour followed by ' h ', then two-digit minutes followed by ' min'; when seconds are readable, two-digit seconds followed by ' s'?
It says 3 h 17 min
